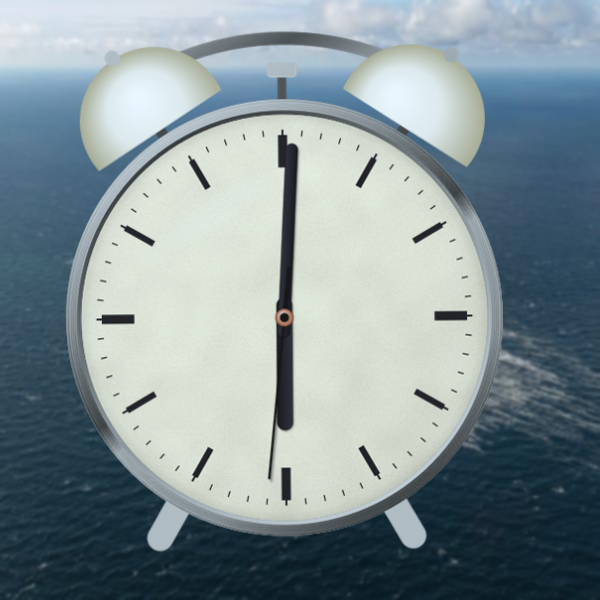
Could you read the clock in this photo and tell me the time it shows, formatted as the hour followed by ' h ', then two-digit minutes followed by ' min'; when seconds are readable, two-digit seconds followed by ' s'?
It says 6 h 00 min 31 s
